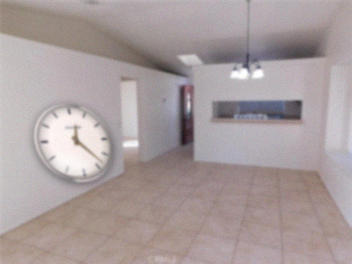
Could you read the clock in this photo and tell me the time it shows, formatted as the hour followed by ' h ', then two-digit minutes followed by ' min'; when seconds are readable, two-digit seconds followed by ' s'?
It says 12 h 23 min
